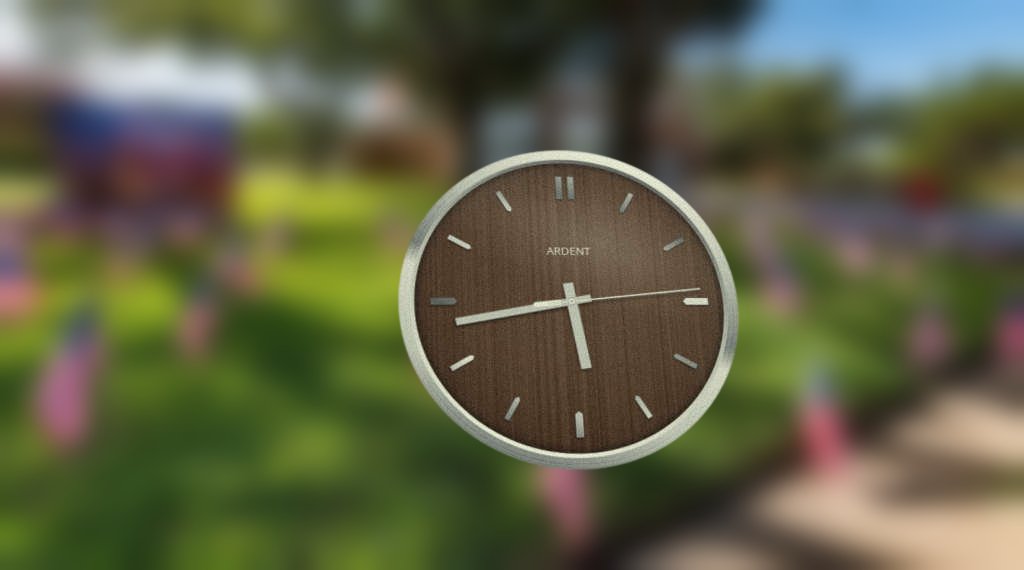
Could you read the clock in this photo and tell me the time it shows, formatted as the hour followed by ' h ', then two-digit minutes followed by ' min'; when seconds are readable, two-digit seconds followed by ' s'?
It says 5 h 43 min 14 s
